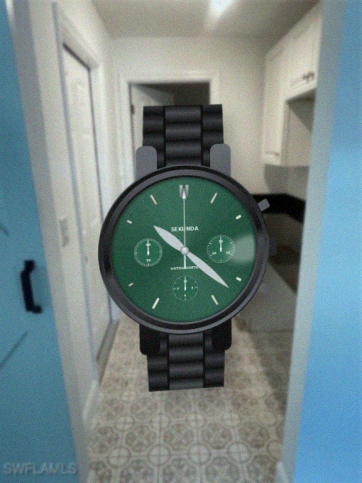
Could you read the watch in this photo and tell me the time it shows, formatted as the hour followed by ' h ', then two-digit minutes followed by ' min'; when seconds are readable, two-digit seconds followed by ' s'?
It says 10 h 22 min
